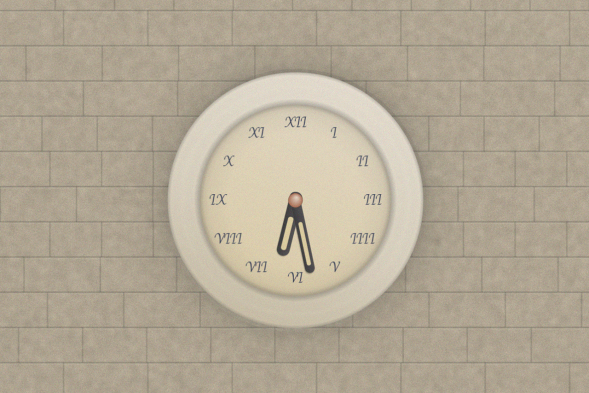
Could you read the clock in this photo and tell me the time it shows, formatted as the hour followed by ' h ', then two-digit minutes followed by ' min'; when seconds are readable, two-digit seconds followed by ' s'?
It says 6 h 28 min
